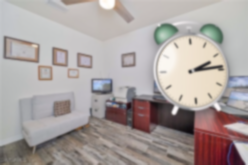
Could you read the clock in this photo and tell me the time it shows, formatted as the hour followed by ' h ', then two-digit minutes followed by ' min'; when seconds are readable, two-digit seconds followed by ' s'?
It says 2 h 14 min
